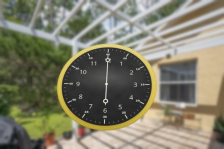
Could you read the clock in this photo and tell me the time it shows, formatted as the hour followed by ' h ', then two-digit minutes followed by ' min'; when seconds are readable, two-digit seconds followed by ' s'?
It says 6 h 00 min
